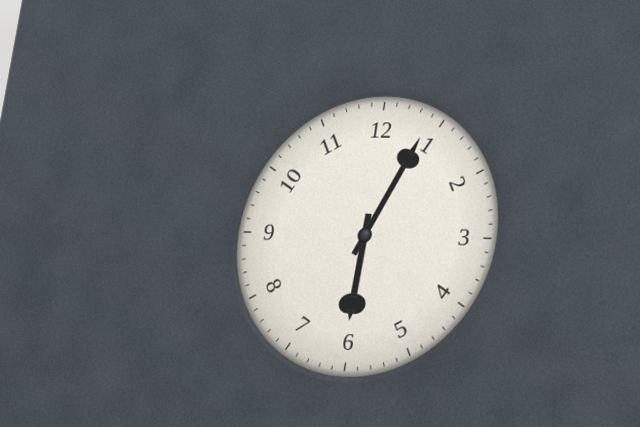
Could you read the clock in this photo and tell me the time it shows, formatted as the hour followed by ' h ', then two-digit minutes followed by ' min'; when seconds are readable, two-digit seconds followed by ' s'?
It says 6 h 04 min
